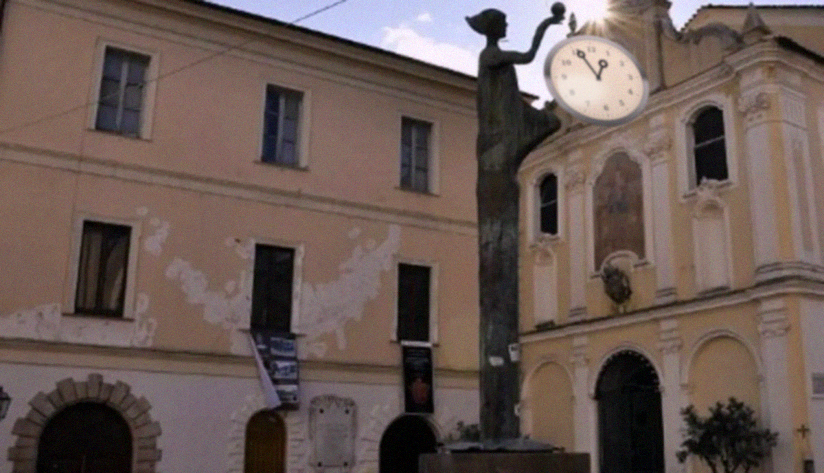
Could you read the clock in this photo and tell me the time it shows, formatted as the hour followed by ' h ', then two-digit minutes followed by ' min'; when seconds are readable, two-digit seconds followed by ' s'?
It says 12 h 56 min
